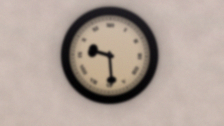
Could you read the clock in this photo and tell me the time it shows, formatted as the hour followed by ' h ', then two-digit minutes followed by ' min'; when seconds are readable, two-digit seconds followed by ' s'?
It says 9 h 29 min
